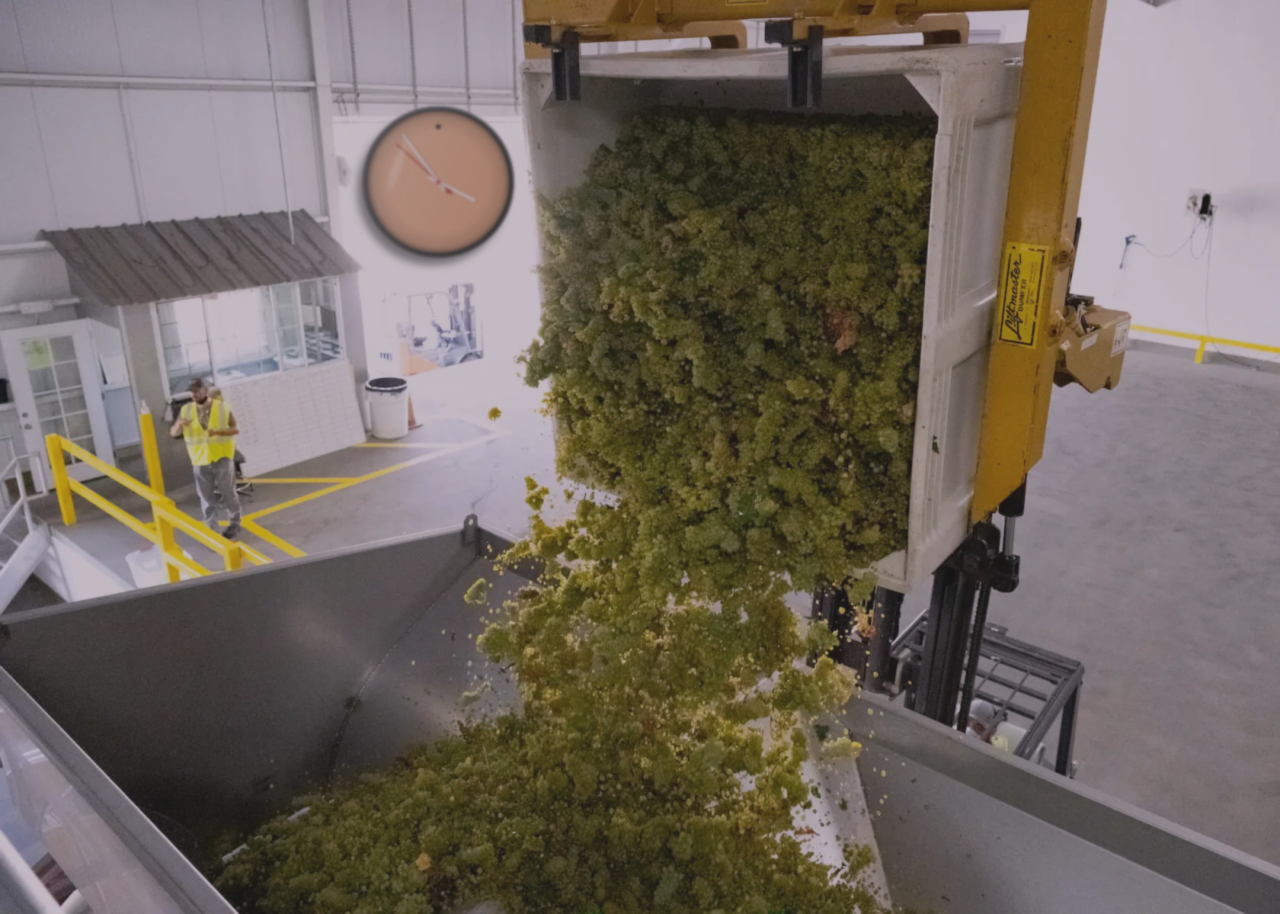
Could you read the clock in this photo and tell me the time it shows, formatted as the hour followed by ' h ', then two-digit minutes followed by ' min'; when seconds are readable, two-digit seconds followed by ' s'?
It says 3 h 53 min 52 s
